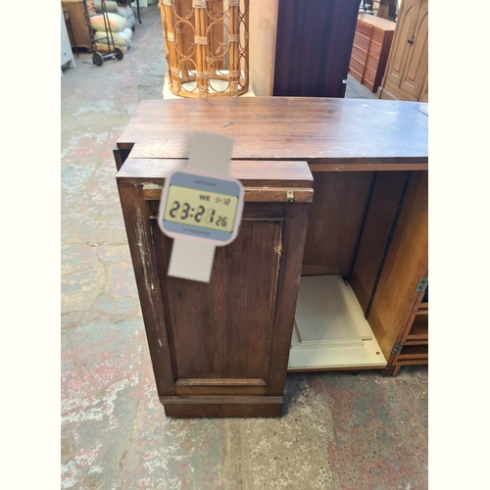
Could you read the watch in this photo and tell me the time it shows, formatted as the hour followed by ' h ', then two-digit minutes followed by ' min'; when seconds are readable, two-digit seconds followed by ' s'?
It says 23 h 21 min 26 s
